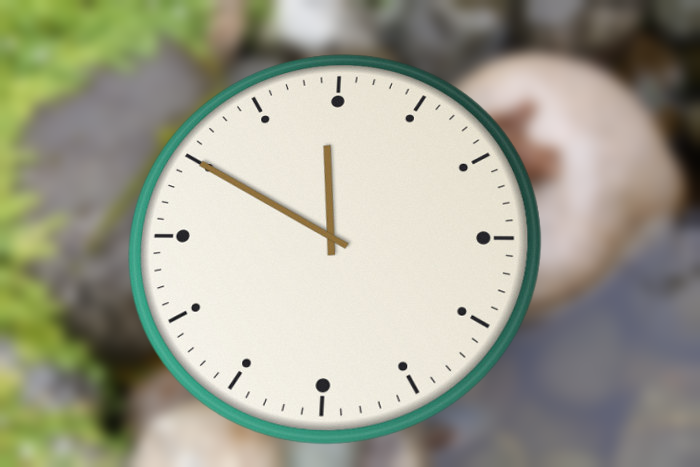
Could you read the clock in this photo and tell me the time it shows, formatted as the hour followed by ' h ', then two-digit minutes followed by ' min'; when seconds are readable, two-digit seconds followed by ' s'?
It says 11 h 50 min
